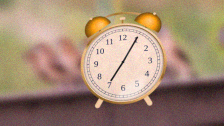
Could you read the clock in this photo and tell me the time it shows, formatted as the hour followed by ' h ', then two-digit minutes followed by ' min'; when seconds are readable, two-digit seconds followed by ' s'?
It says 7 h 05 min
